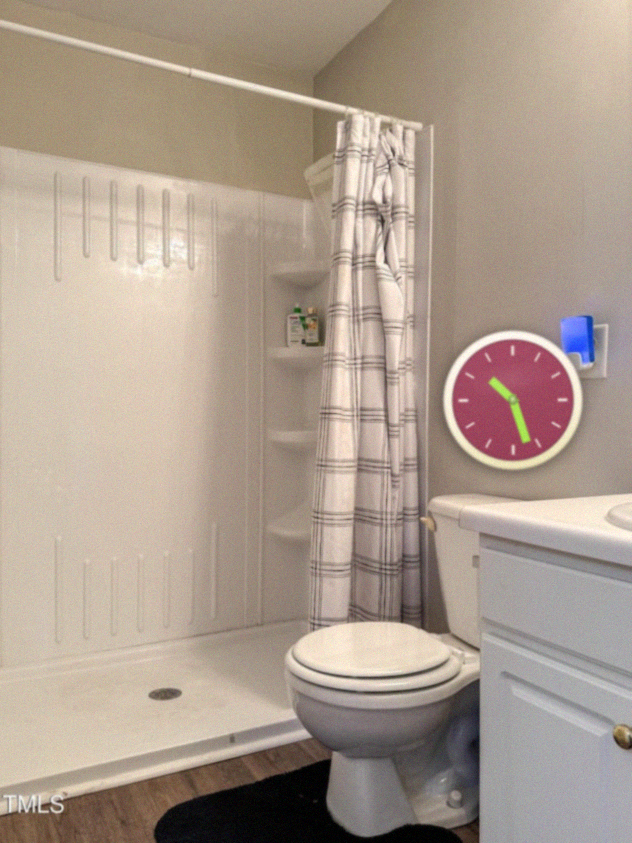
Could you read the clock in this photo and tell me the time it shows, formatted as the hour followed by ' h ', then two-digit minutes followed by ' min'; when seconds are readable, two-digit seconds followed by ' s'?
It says 10 h 27 min
